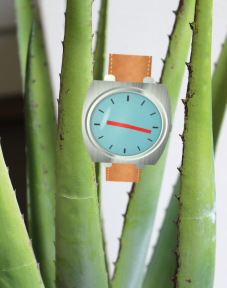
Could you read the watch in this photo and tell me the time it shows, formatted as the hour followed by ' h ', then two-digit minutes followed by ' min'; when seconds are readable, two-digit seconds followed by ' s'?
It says 9 h 17 min
